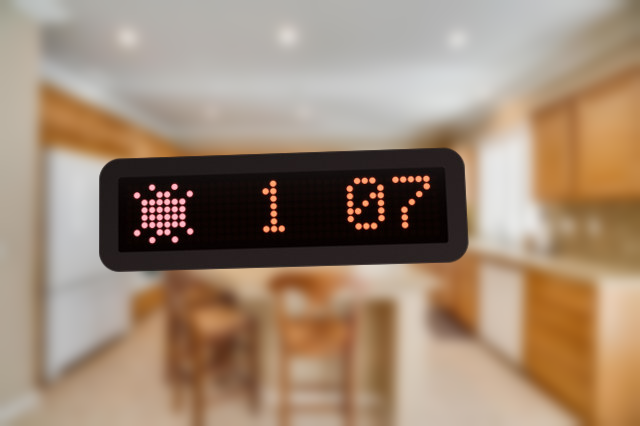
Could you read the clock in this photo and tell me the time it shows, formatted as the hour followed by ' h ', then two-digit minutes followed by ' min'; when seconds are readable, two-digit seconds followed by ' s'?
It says 1 h 07 min
